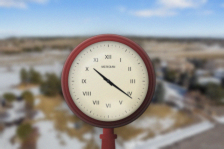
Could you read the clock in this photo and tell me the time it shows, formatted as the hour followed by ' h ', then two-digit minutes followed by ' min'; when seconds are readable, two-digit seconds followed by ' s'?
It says 10 h 21 min
